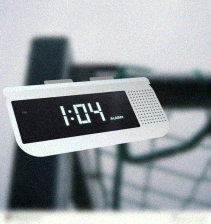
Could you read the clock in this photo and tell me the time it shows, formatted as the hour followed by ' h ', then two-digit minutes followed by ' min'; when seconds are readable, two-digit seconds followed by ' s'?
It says 1 h 04 min
